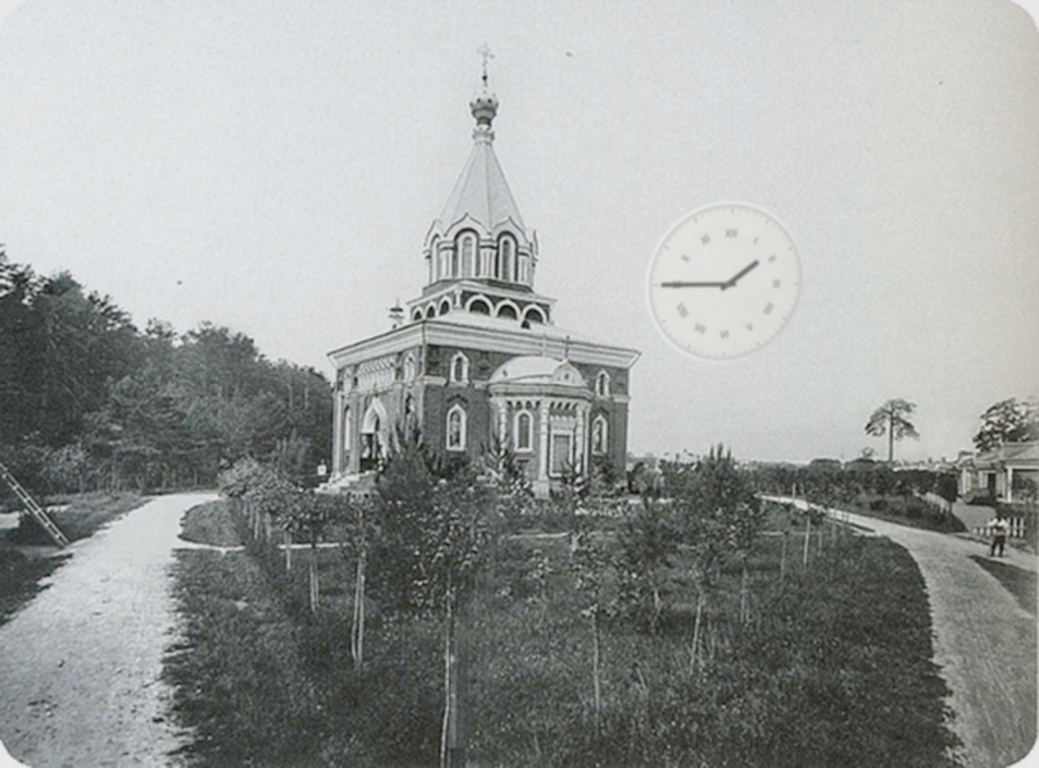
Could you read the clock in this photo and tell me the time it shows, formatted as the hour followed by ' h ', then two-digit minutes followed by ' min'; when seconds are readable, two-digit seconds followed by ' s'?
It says 1 h 45 min
